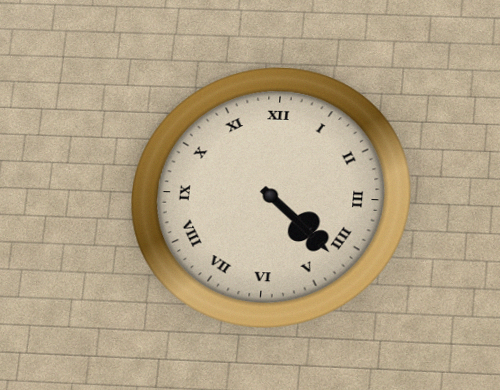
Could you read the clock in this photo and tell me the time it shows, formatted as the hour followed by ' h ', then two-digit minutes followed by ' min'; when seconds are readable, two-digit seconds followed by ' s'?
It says 4 h 22 min
